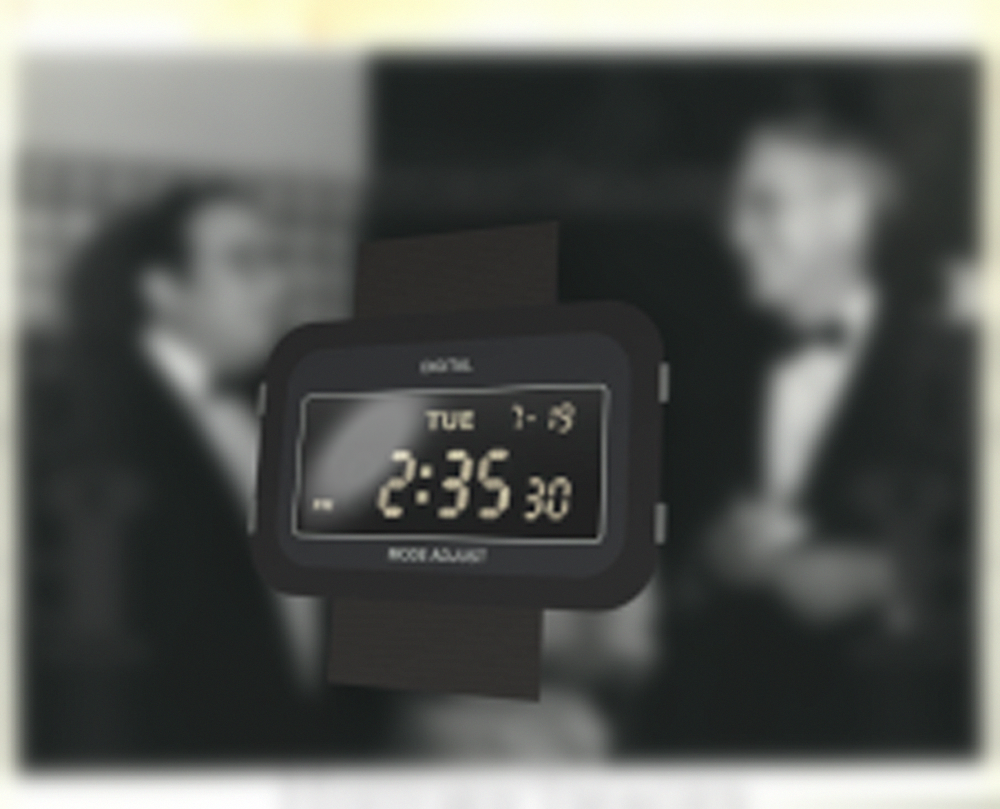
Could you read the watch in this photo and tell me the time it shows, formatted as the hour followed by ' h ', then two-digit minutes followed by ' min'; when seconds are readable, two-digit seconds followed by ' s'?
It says 2 h 35 min 30 s
